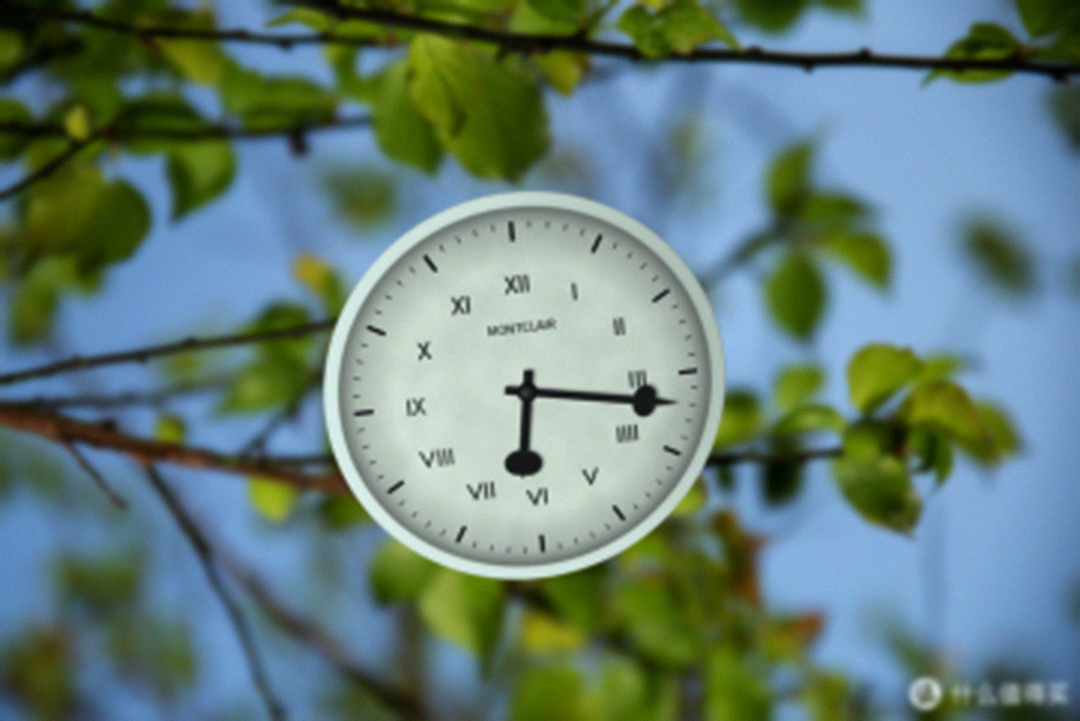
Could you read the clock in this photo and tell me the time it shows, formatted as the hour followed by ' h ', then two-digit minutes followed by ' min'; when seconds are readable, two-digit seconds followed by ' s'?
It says 6 h 17 min
